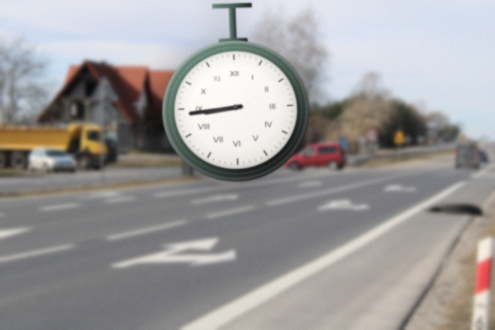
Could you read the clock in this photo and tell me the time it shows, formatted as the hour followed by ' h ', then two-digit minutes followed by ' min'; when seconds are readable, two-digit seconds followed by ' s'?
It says 8 h 44 min
